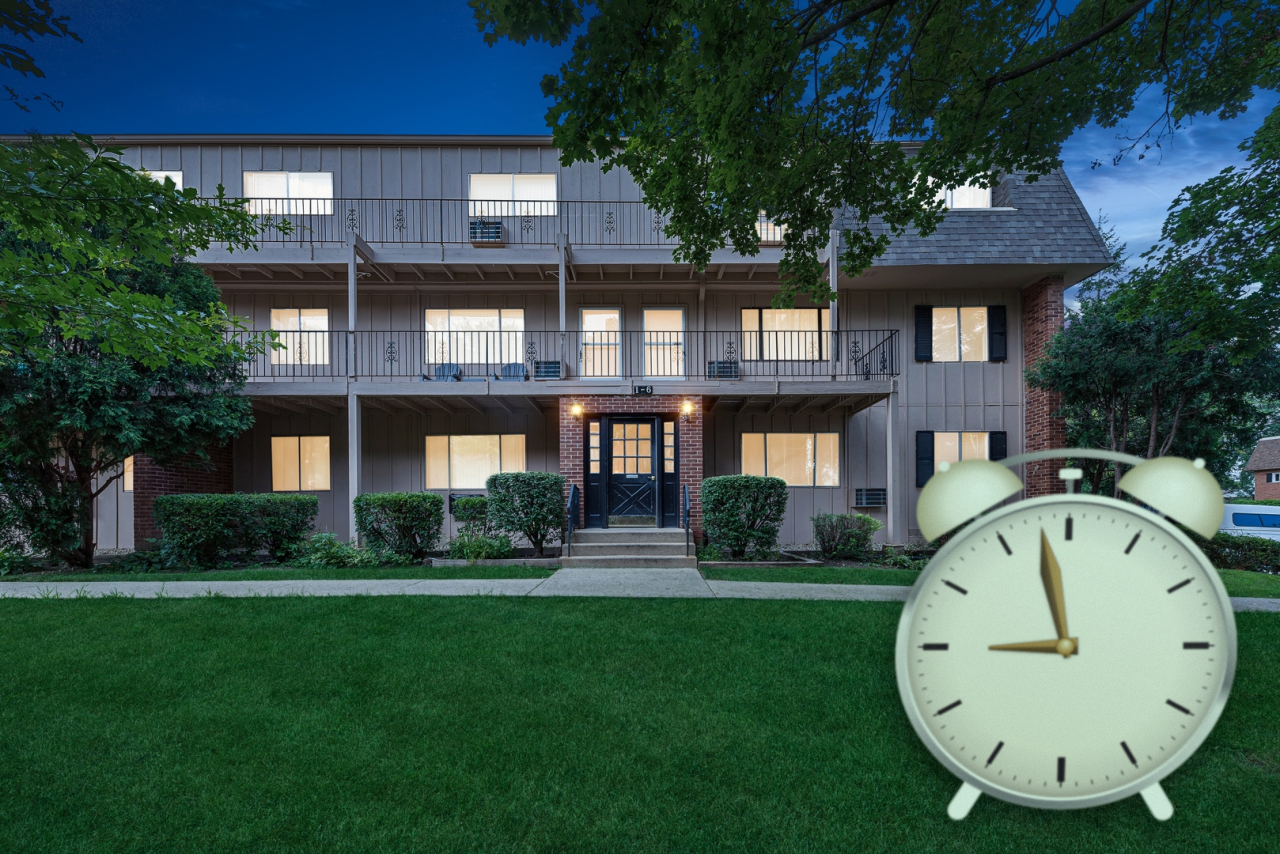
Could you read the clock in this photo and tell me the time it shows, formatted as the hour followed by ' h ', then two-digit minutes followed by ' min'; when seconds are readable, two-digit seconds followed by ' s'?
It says 8 h 58 min
